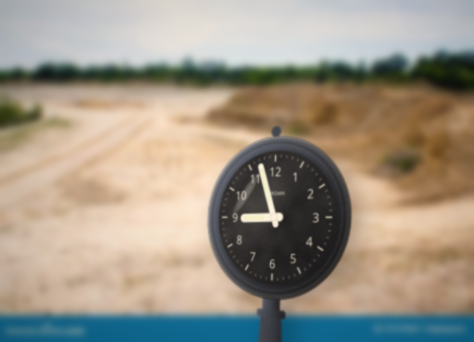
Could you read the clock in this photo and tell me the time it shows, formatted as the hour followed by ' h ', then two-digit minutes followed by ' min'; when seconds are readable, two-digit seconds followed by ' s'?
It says 8 h 57 min
